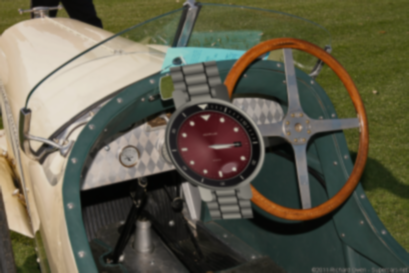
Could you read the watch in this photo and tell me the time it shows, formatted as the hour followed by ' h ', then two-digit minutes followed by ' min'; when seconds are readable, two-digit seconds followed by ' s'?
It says 3 h 15 min
